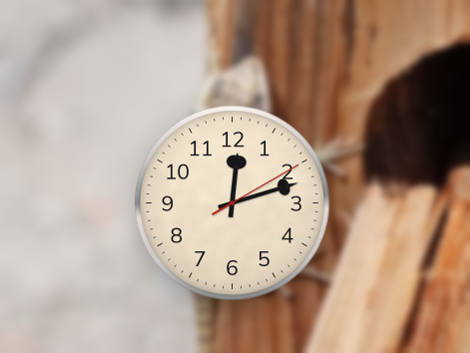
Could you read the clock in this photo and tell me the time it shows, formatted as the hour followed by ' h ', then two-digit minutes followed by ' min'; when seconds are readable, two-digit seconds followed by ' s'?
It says 12 h 12 min 10 s
